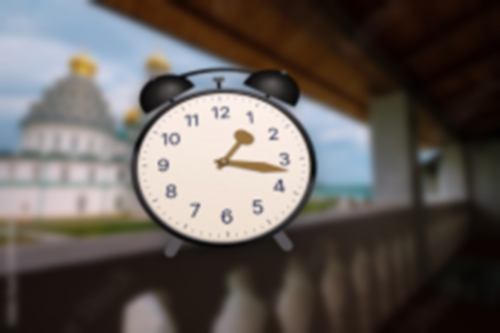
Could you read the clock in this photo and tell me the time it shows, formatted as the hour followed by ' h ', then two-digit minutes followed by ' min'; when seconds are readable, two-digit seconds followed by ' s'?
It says 1 h 17 min
